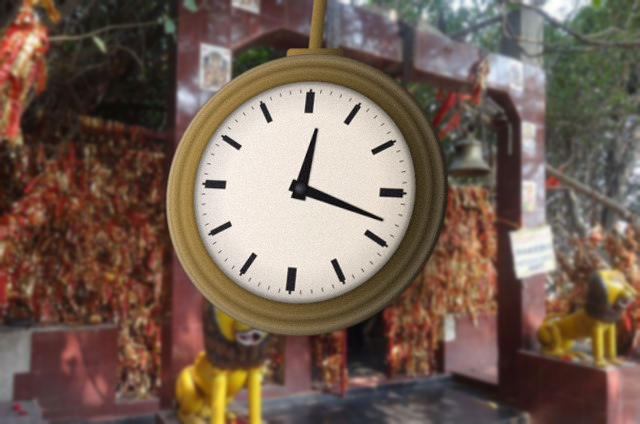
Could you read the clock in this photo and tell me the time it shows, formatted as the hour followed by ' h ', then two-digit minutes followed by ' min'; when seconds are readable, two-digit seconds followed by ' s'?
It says 12 h 18 min
